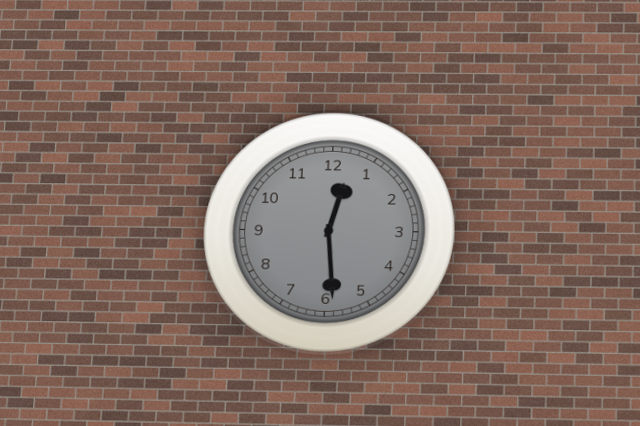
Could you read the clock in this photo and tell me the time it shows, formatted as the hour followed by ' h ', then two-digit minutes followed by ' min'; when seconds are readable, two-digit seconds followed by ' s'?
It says 12 h 29 min
